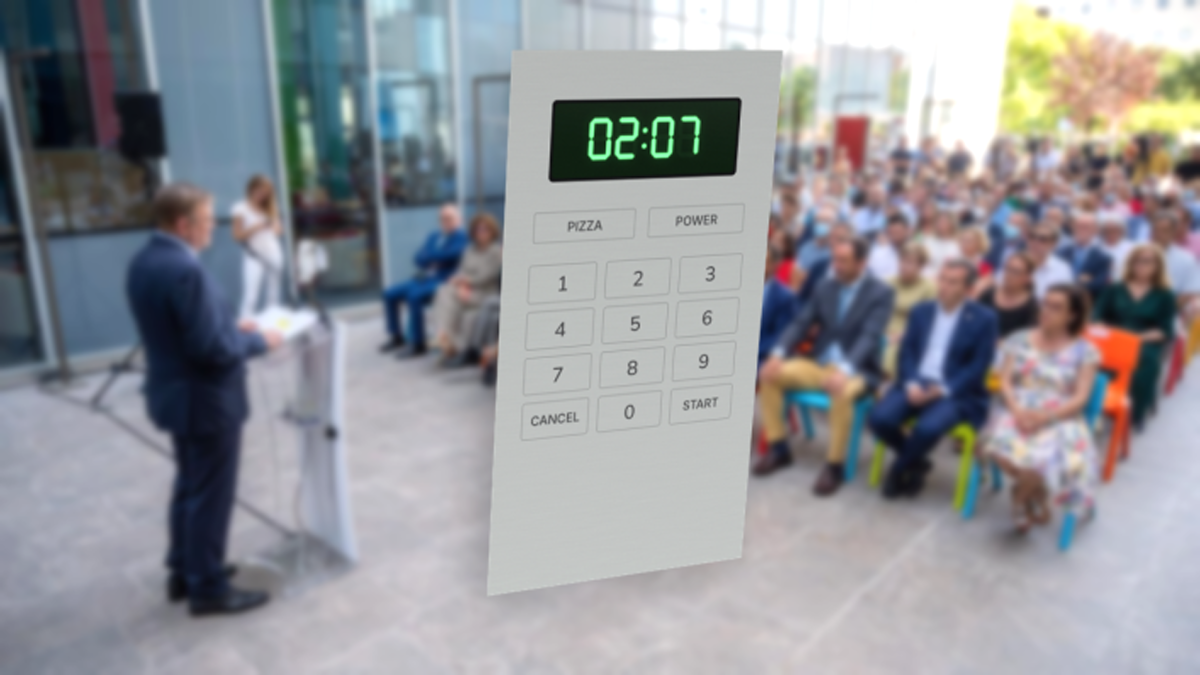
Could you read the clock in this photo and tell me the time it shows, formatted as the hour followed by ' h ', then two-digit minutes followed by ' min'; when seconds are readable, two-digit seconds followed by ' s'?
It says 2 h 07 min
